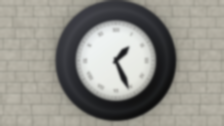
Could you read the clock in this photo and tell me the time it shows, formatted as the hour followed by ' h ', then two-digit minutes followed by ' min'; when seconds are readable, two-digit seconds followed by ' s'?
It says 1 h 26 min
